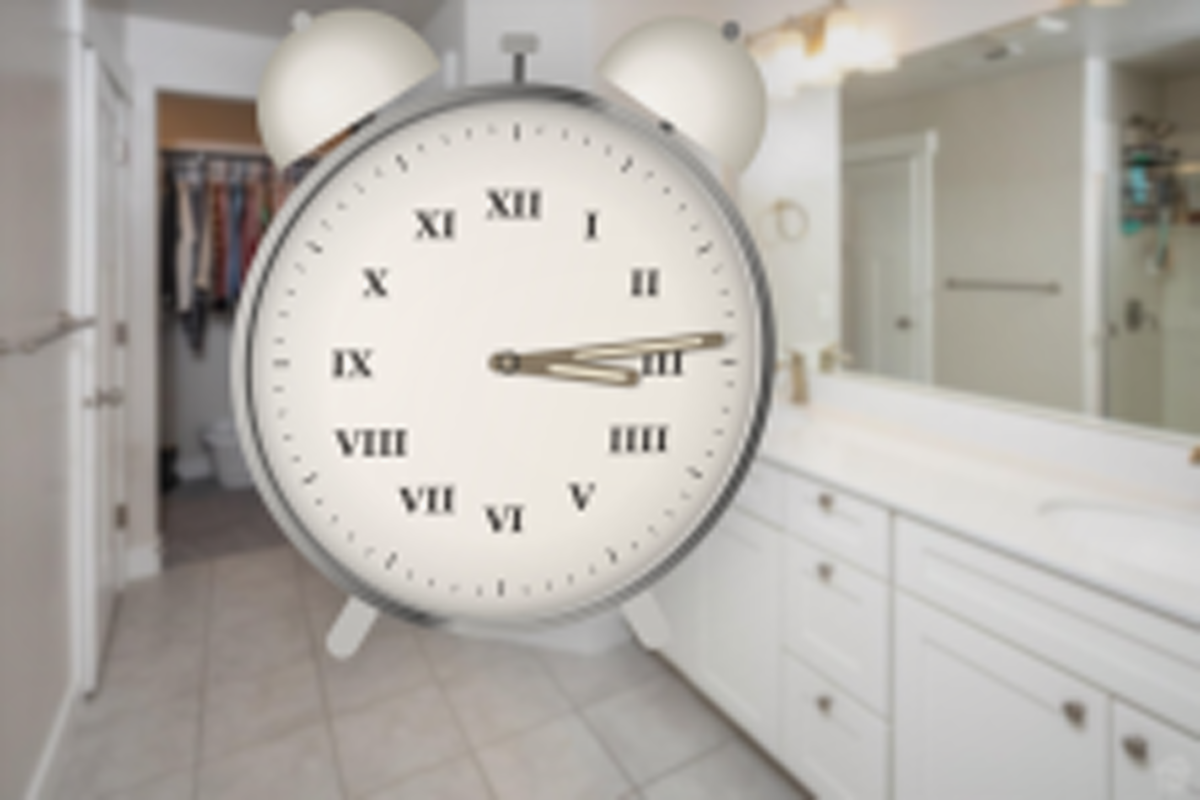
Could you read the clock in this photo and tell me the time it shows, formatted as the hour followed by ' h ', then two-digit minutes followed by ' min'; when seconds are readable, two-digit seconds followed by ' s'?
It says 3 h 14 min
